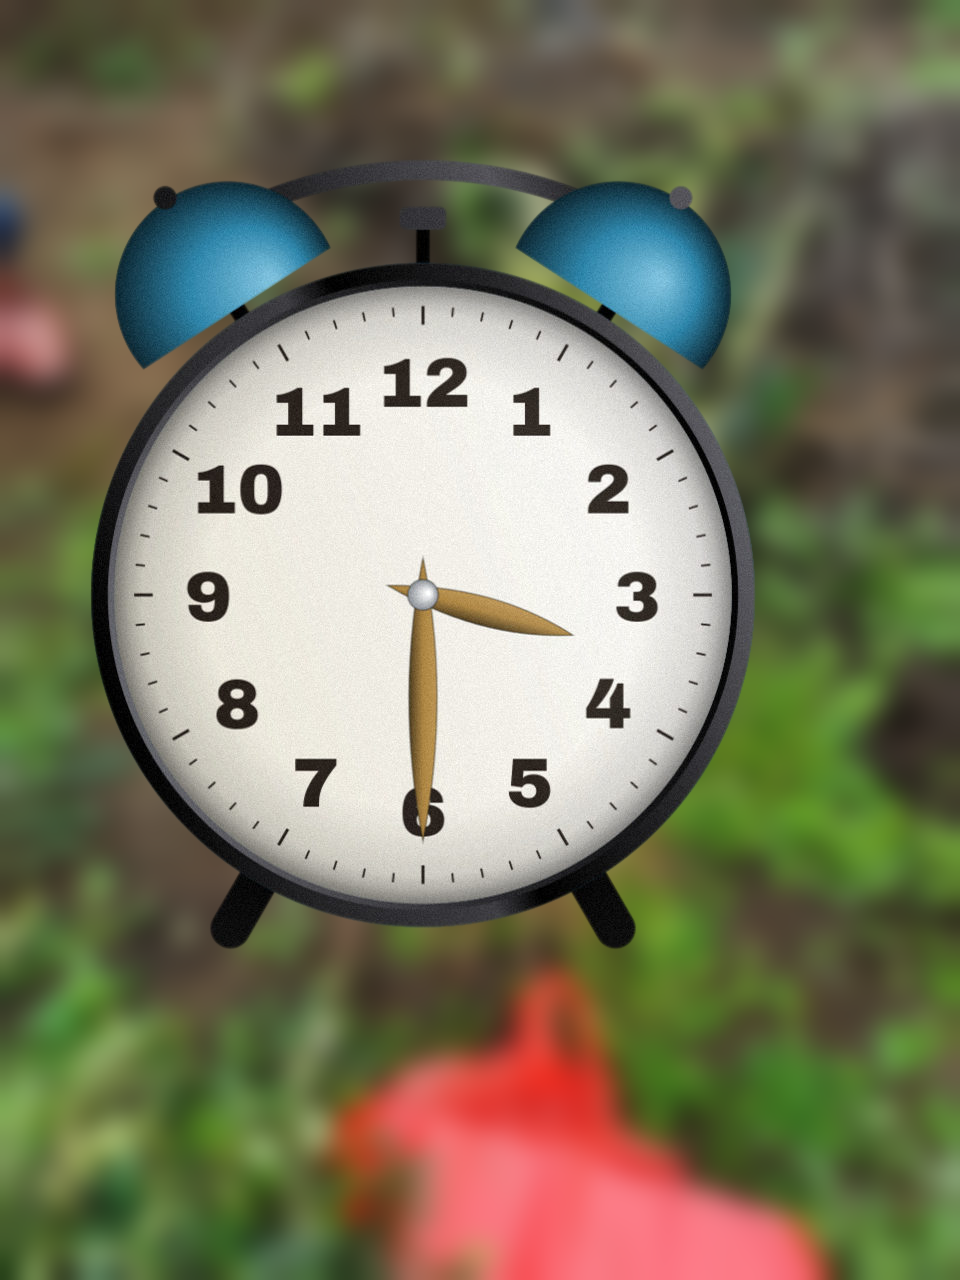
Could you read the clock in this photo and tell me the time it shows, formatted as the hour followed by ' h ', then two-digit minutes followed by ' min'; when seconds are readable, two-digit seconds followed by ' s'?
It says 3 h 30 min
